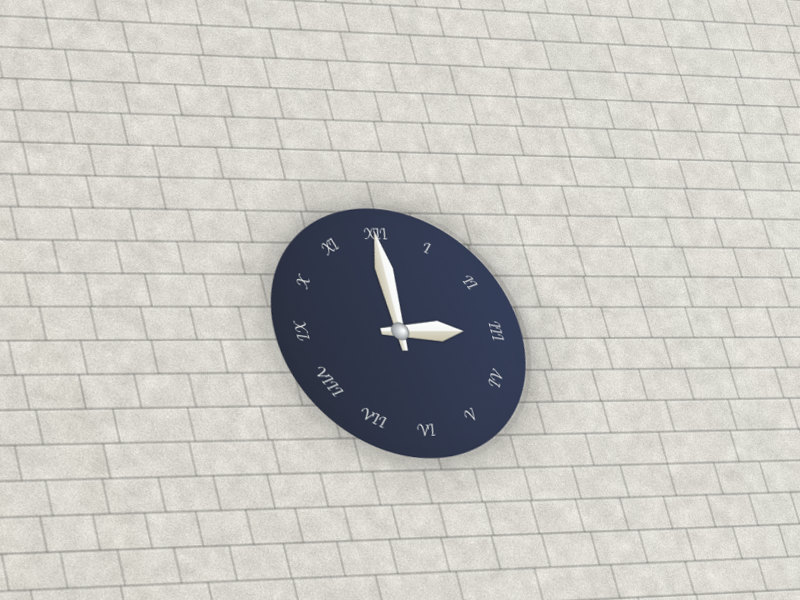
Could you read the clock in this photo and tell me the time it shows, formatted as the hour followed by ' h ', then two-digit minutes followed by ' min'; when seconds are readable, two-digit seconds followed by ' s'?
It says 3 h 00 min
